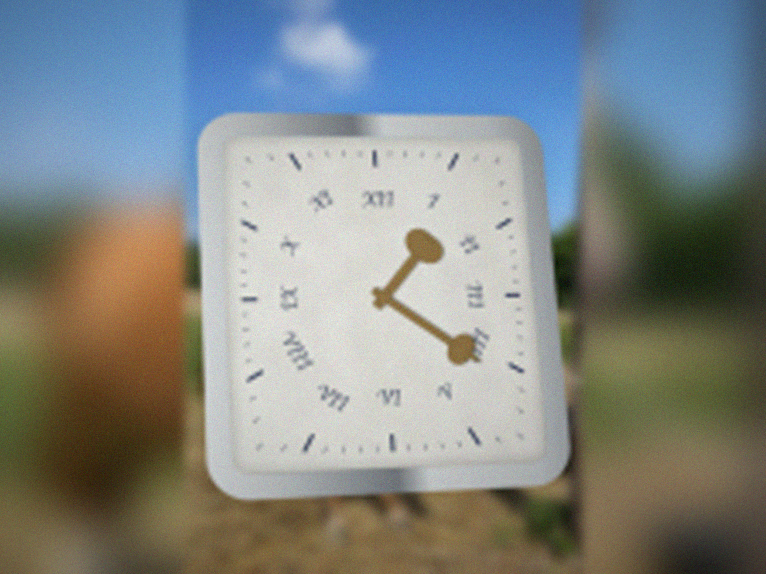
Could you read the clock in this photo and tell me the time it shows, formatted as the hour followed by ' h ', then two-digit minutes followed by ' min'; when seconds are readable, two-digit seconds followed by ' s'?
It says 1 h 21 min
